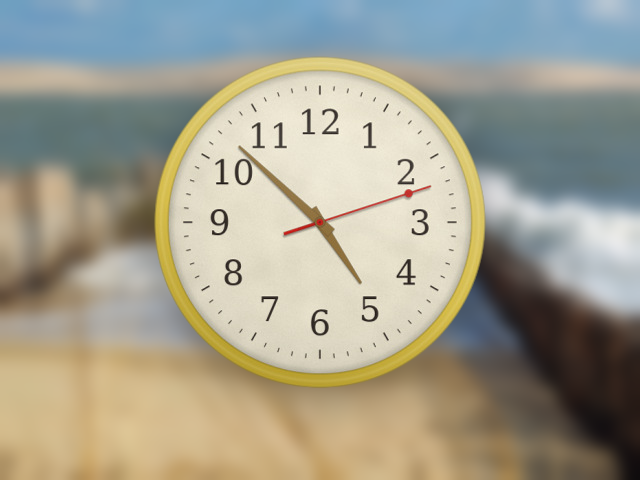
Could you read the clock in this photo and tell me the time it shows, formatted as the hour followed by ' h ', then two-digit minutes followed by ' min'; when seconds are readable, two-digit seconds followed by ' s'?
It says 4 h 52 min 12 s
